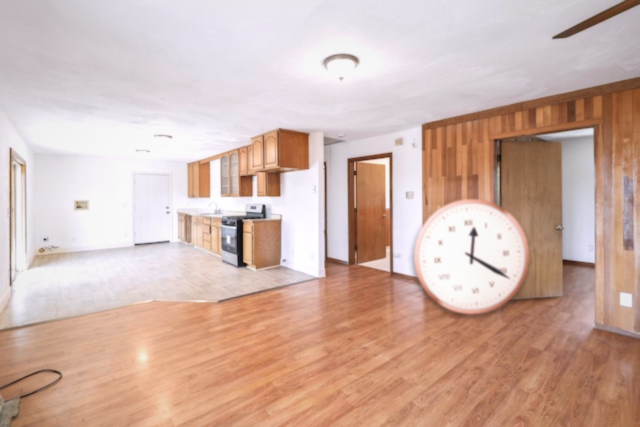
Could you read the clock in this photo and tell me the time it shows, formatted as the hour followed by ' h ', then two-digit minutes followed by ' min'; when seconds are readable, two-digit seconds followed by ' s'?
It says 12 h 21 min
